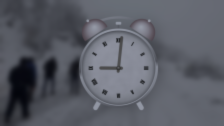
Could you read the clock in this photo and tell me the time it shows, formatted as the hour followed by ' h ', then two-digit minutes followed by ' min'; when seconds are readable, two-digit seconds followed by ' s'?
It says 9 h 01 min
